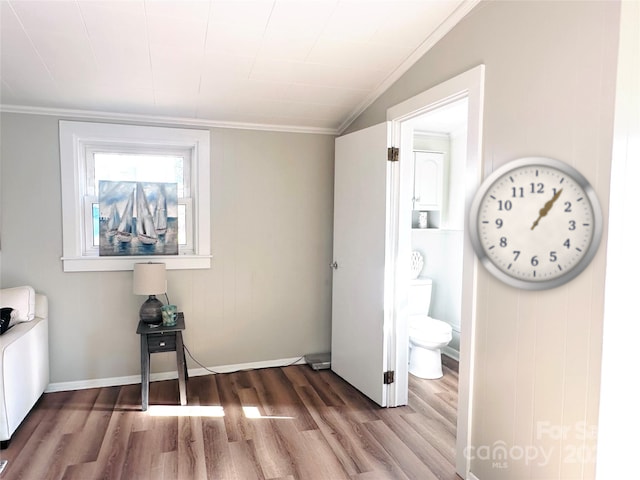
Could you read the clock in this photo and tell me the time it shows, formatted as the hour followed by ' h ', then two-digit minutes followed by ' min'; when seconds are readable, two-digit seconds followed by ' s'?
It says 1 h 06 min
